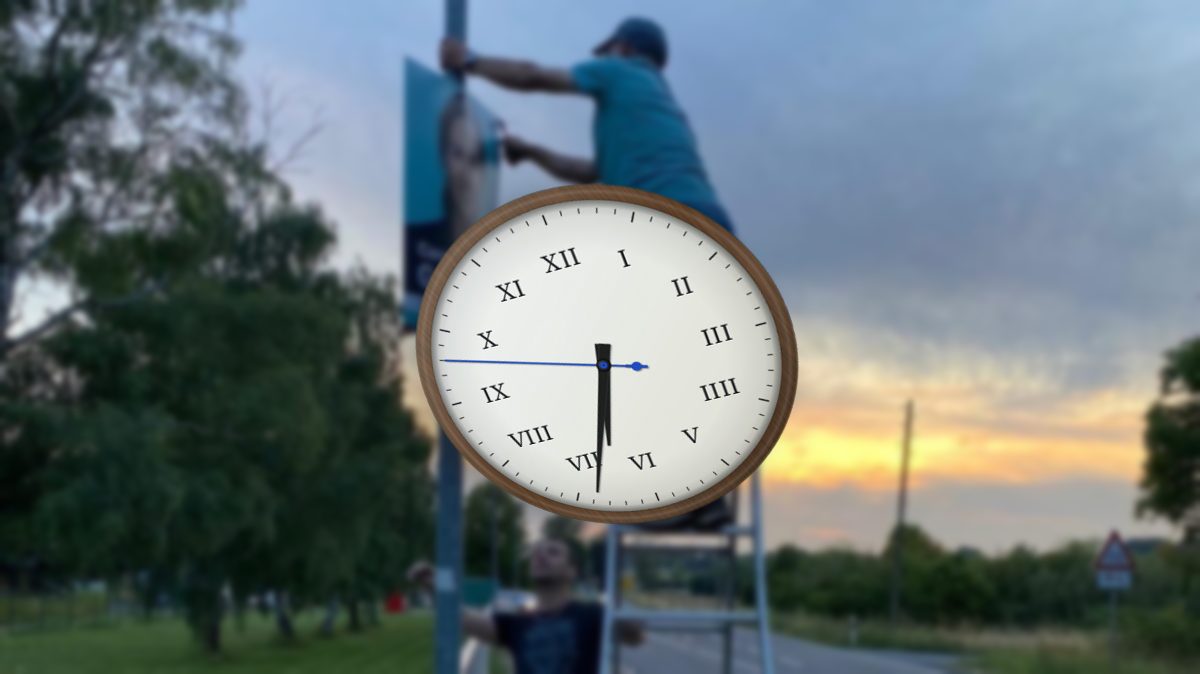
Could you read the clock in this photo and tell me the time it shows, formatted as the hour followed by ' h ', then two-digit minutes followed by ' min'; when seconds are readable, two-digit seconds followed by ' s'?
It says 6 h 33 min 48 s
